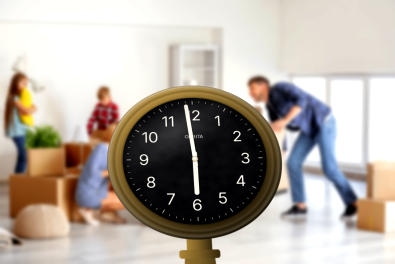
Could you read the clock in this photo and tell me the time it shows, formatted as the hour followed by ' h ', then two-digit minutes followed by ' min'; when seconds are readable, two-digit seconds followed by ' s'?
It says 5 h 59 min
